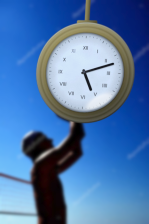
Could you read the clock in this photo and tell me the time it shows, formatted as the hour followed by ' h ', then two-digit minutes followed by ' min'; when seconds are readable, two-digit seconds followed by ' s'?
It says 5 h 12 min
